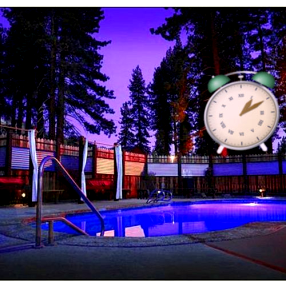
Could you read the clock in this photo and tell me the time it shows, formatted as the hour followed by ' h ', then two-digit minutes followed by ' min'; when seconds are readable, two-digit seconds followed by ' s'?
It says 1 h 10 min
